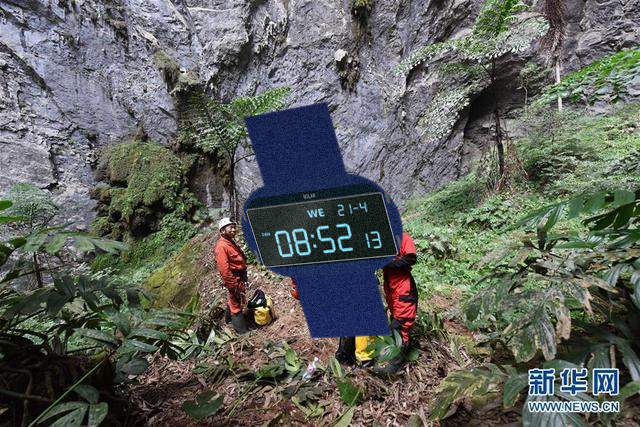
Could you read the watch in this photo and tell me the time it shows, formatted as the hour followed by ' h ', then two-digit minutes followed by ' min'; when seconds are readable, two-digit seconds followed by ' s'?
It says 8 h 52 min 13 s
